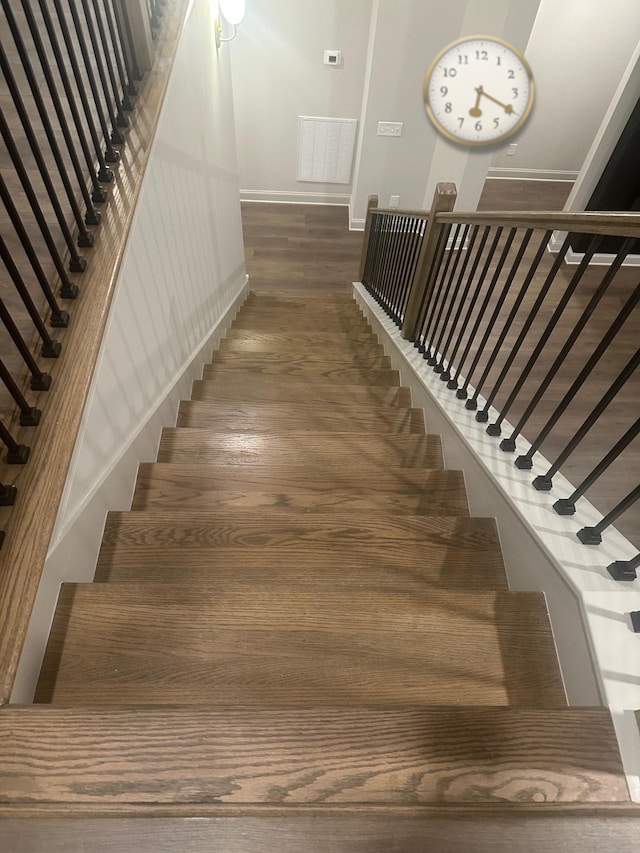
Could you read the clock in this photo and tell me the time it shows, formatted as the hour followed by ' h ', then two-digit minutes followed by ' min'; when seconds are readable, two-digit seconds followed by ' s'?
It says 6 h 20 min
